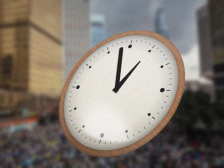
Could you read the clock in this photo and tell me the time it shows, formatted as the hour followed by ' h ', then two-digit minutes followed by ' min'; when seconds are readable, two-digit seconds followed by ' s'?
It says 12 h 58 min
